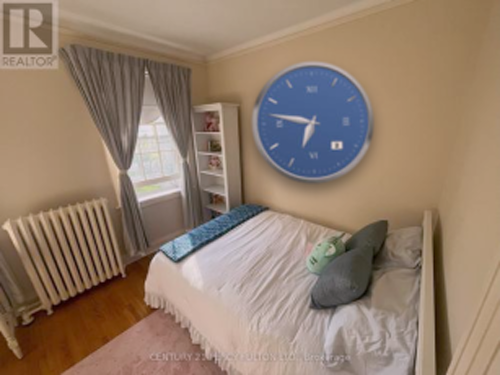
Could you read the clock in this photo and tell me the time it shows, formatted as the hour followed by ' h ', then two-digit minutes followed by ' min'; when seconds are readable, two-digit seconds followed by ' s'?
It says 6 h 47 min
